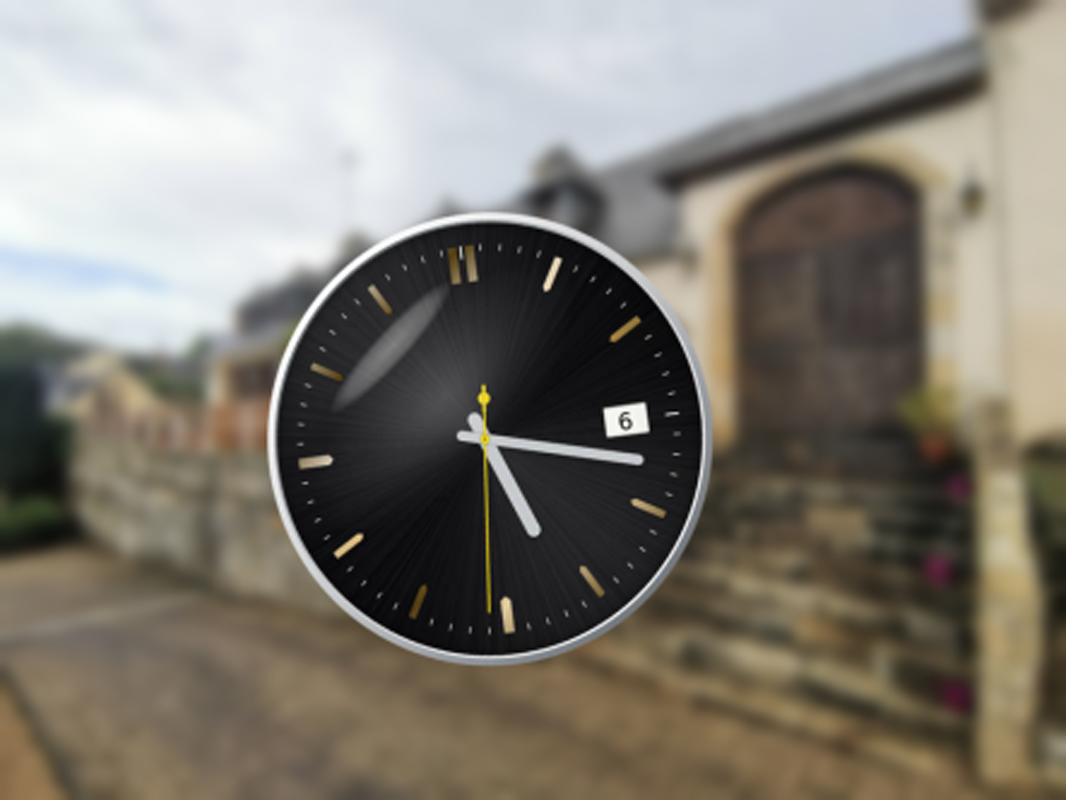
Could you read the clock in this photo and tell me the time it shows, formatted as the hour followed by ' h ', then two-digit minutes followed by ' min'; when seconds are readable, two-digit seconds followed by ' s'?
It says 5 h 17 min 31 s
